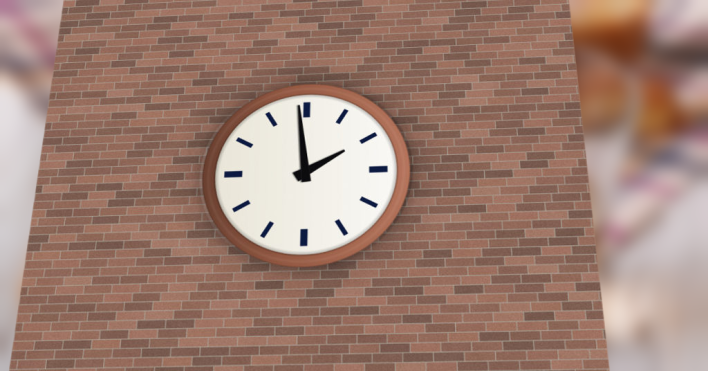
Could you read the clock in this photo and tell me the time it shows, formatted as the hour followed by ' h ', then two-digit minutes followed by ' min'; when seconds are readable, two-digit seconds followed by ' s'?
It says 1 h 59 min
